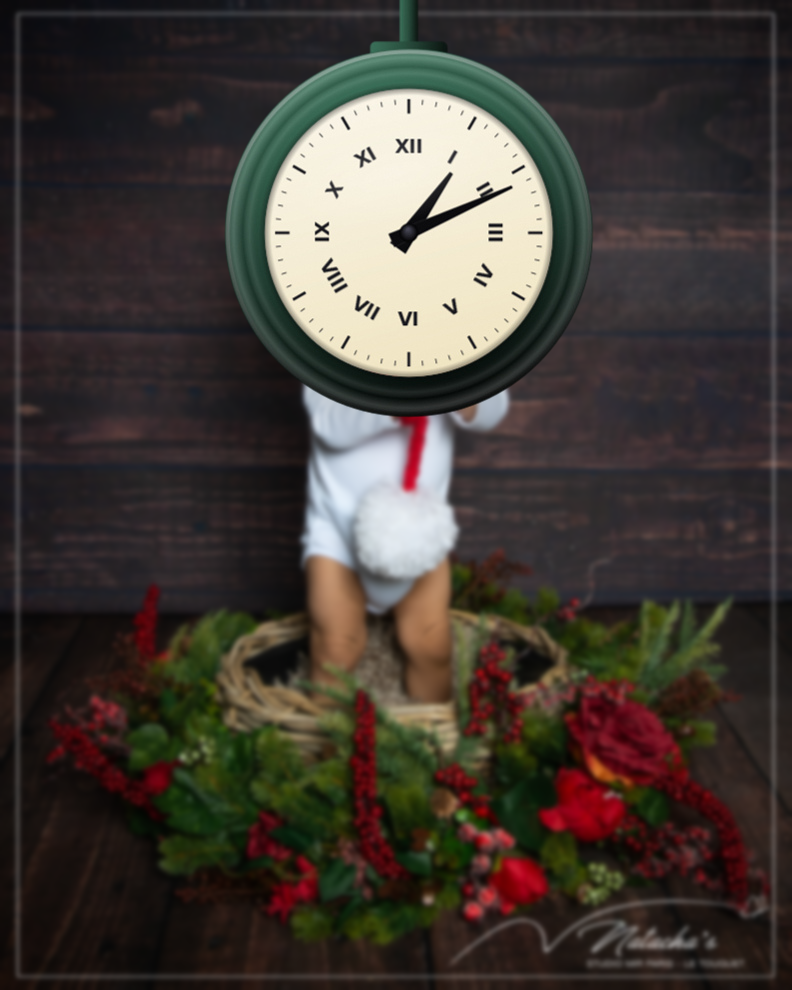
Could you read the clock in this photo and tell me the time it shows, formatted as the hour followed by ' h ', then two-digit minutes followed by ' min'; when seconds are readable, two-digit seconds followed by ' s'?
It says 1 h 11 min
